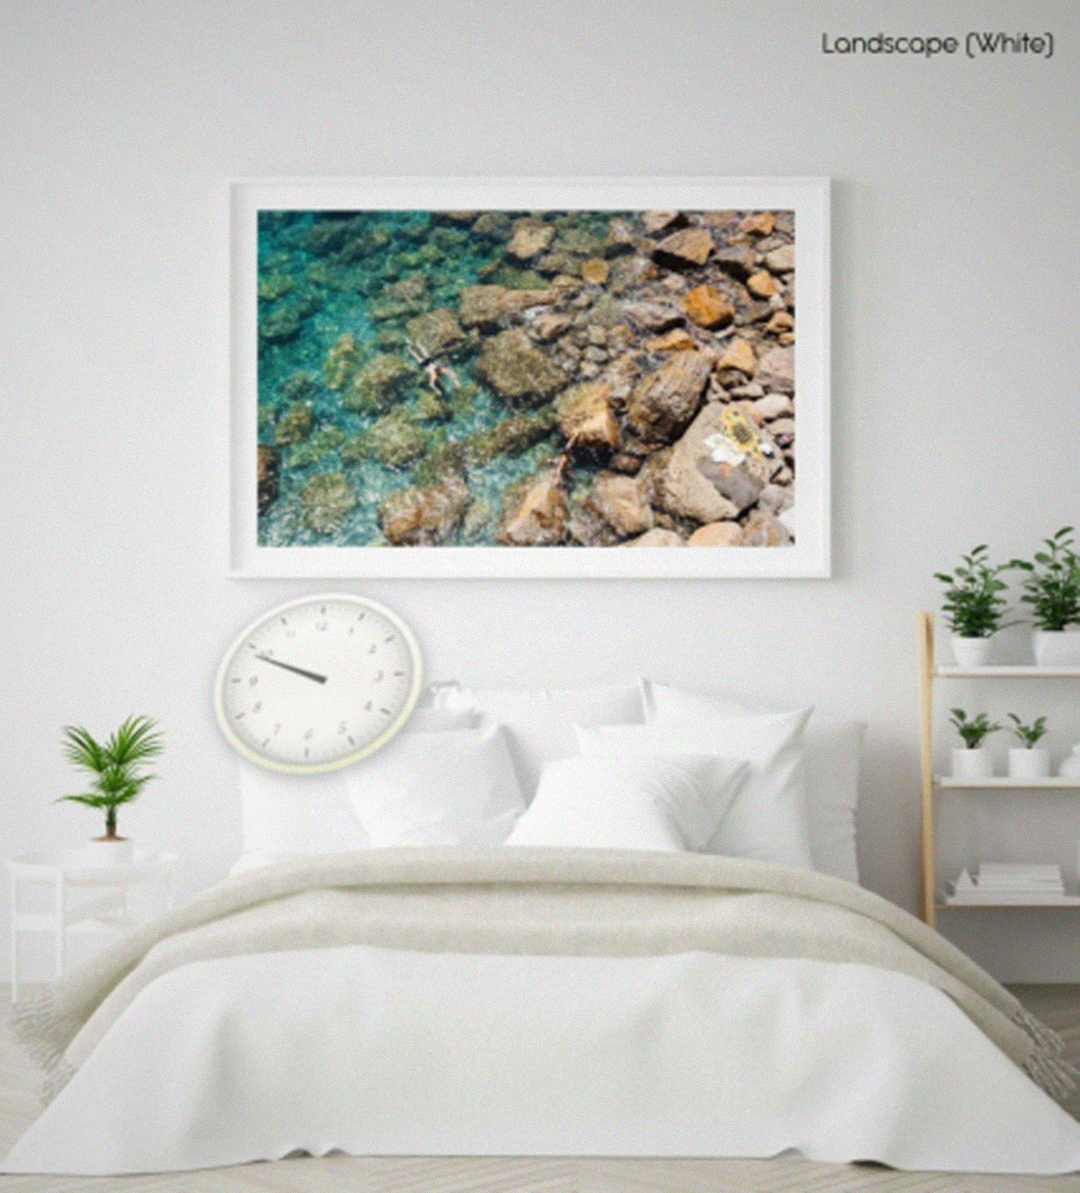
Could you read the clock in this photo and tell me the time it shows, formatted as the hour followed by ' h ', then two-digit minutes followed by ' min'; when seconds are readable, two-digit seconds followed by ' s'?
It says 9 h 49 min
